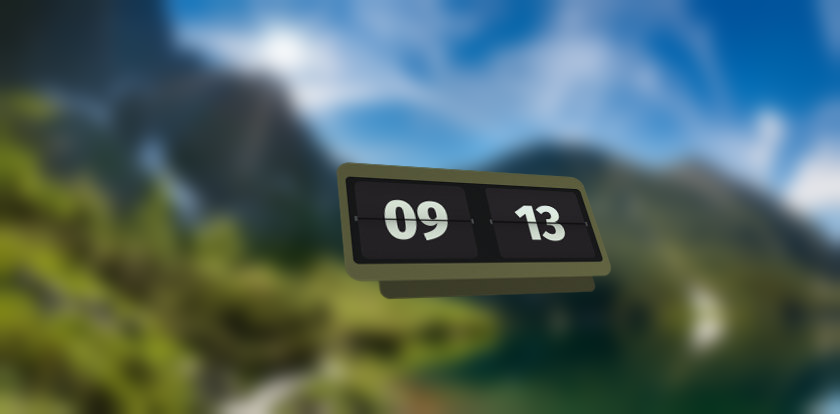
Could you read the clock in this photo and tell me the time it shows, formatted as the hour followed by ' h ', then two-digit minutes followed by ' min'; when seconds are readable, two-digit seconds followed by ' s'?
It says 9 h 13 min
